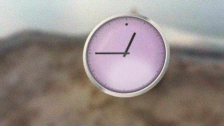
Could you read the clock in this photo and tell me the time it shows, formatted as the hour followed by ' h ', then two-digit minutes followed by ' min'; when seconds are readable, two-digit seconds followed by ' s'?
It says 12 h 45 min
